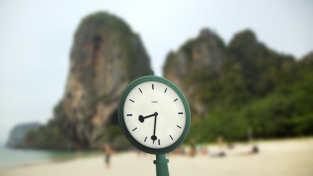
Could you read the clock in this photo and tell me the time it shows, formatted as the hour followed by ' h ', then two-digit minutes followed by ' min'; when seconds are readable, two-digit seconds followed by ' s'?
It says 8 h 32 min
